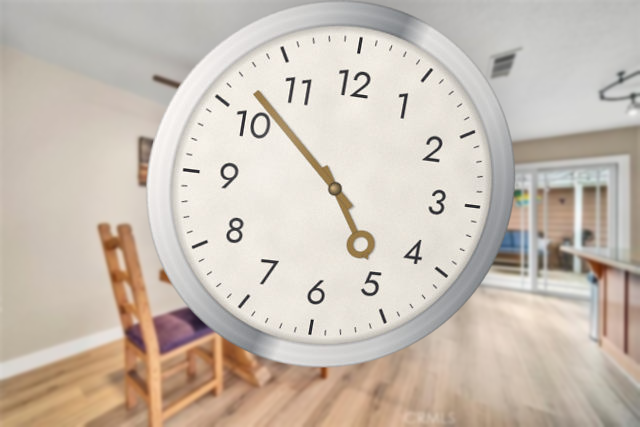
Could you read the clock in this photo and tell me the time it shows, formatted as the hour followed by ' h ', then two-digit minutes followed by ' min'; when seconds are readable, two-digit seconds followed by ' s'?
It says 4 h 52 min
